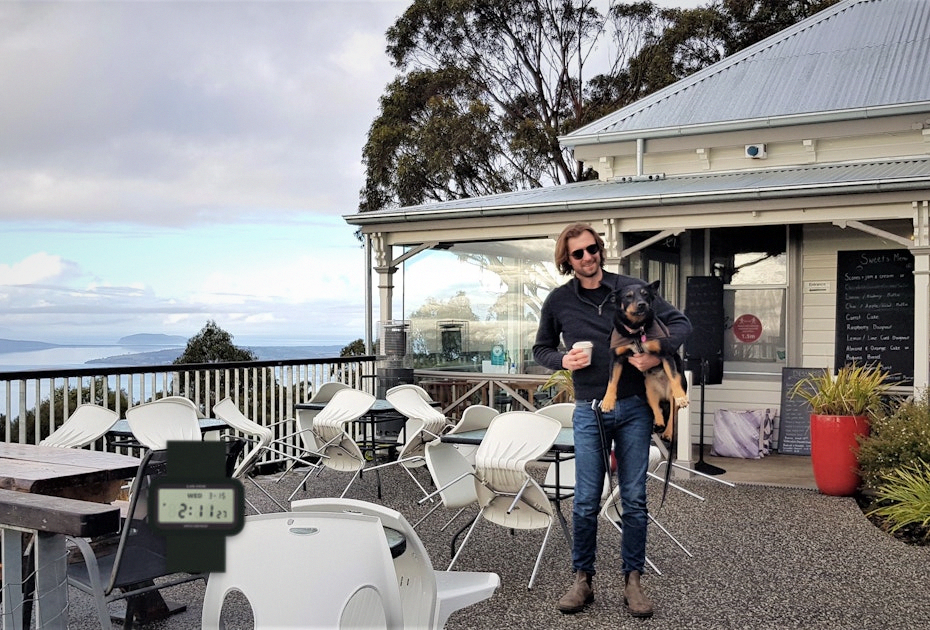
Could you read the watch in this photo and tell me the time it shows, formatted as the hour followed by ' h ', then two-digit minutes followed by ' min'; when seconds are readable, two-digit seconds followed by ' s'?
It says 2 h 11 min
